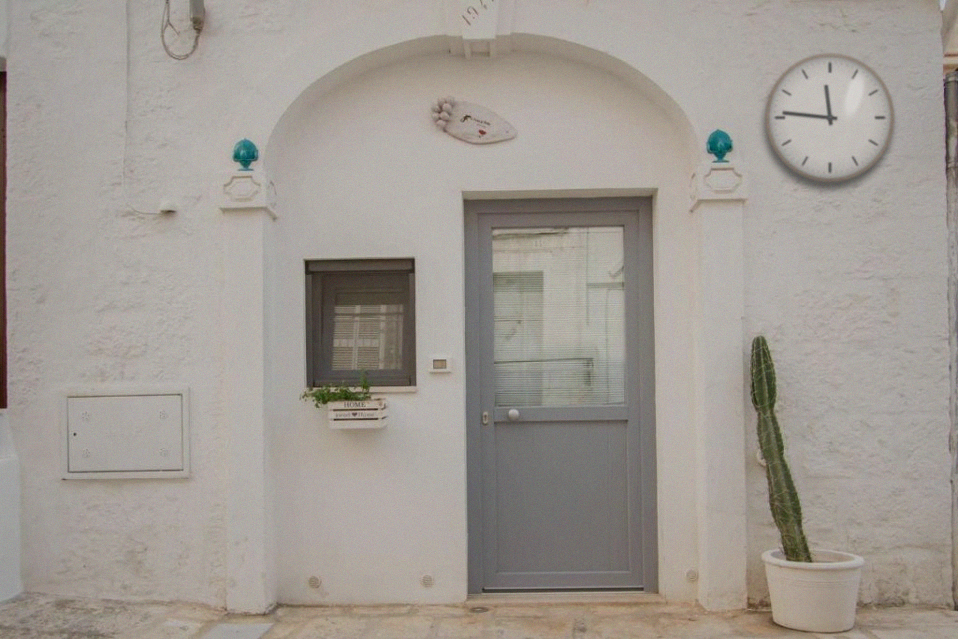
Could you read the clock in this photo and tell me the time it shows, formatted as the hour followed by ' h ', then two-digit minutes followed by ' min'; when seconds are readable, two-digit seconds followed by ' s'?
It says 11 h 46 min
